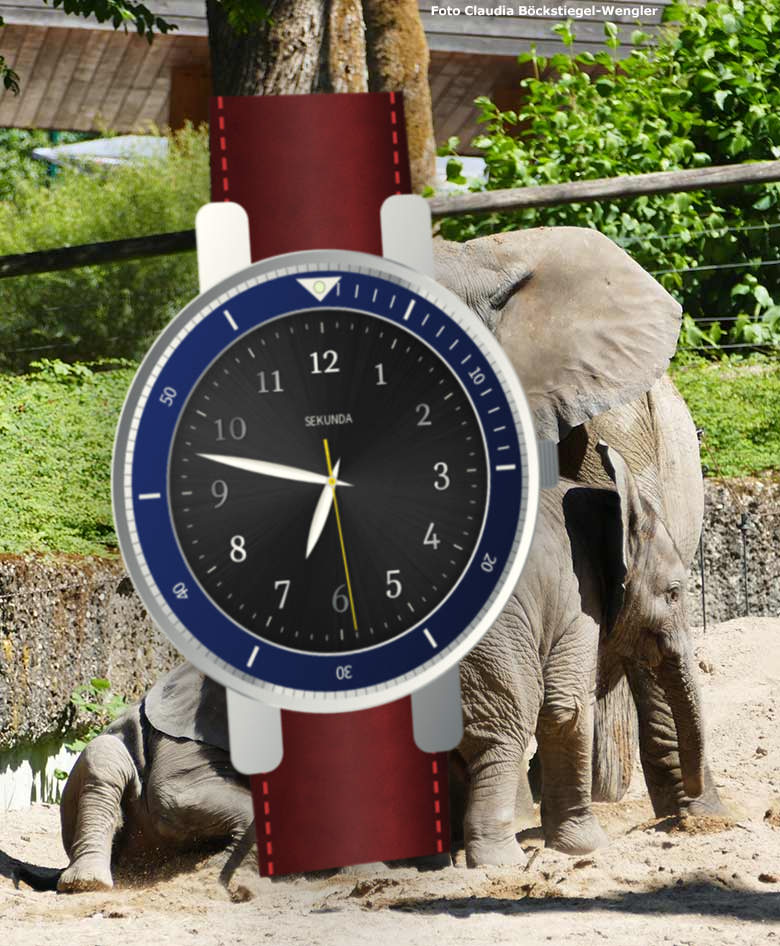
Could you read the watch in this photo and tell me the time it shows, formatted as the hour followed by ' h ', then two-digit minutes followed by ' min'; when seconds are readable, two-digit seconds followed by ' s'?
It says 6 h 47 min 29 s
